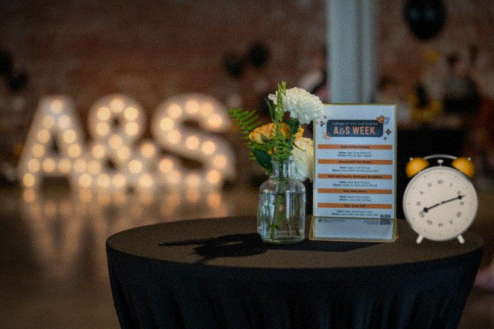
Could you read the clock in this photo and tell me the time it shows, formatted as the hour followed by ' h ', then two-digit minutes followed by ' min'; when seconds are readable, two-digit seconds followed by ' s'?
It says 8 h 12 min
